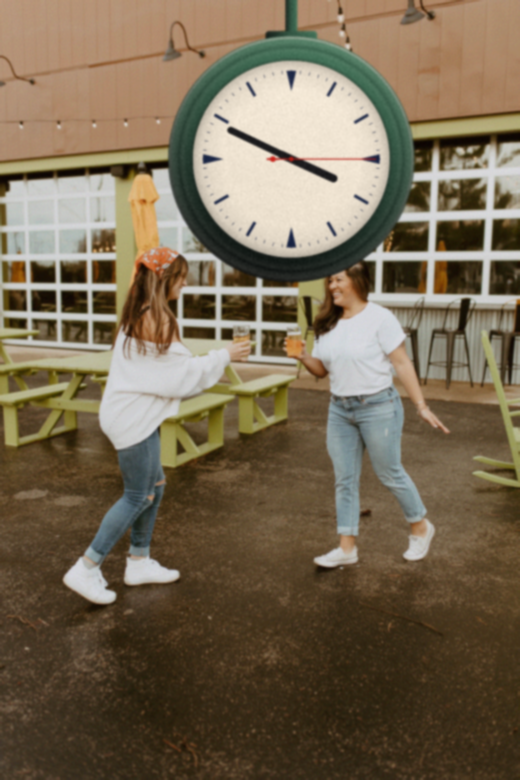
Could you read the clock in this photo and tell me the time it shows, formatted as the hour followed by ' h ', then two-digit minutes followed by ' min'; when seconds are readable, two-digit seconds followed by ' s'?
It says 3 h 49 min 15 s
